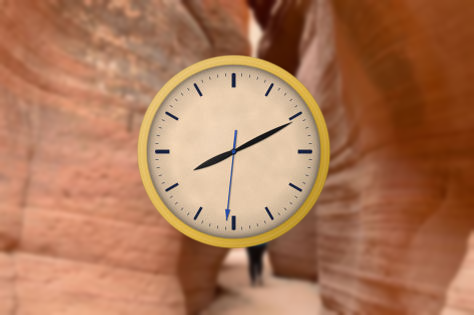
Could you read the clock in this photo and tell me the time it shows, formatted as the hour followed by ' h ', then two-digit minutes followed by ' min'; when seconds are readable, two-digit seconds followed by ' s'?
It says 8 h 10 min 31 s
